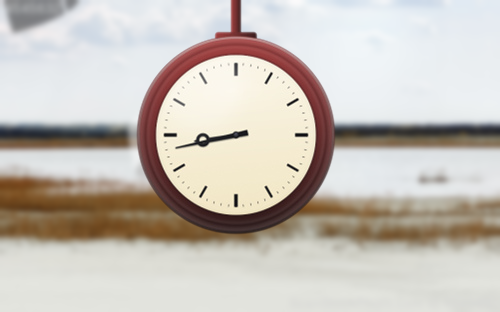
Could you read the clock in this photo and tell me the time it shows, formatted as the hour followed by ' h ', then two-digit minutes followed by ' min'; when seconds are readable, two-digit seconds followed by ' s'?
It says 8 h 43 min
